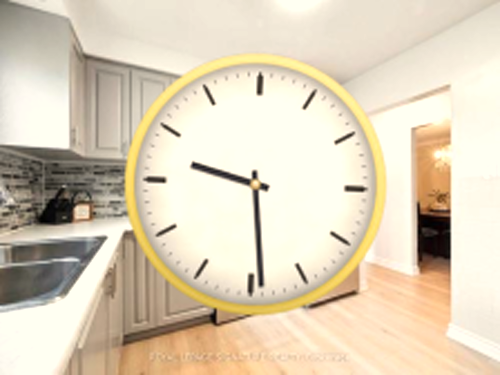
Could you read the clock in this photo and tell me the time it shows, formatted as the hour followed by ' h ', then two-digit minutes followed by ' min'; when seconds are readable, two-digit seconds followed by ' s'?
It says 9 h 29 min
